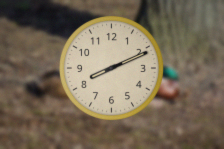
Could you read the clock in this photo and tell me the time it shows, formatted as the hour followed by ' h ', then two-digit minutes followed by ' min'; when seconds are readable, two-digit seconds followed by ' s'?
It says 8 h 11 min
